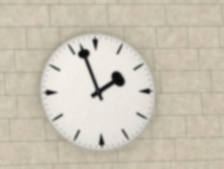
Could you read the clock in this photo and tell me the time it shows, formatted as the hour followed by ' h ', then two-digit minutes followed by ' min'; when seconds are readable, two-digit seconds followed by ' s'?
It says 1 h 57 min
